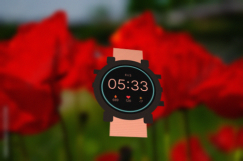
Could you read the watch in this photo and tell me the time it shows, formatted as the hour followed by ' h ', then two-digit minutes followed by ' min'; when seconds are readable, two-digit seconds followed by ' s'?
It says 5 h 33 min
